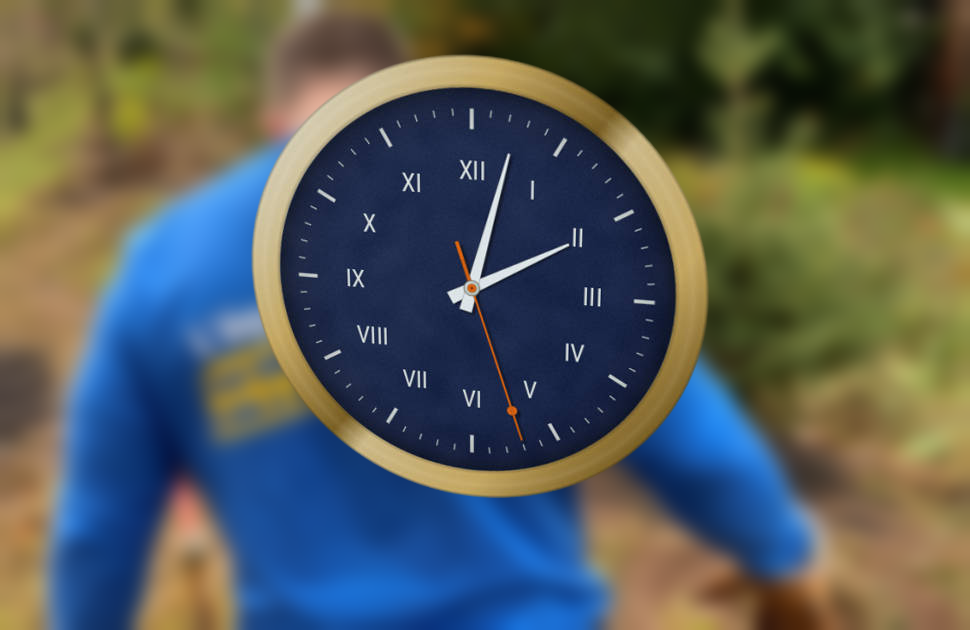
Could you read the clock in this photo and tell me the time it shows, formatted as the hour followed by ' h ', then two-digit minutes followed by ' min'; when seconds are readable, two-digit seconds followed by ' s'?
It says 2 h 02 min 27 s
